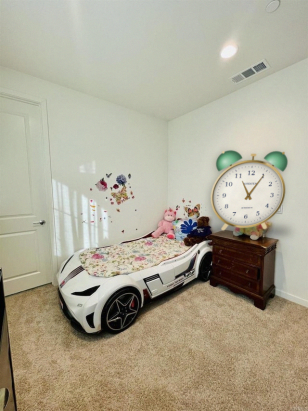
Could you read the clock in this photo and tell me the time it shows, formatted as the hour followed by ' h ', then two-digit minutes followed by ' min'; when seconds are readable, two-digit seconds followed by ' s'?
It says 11 h 05 min
